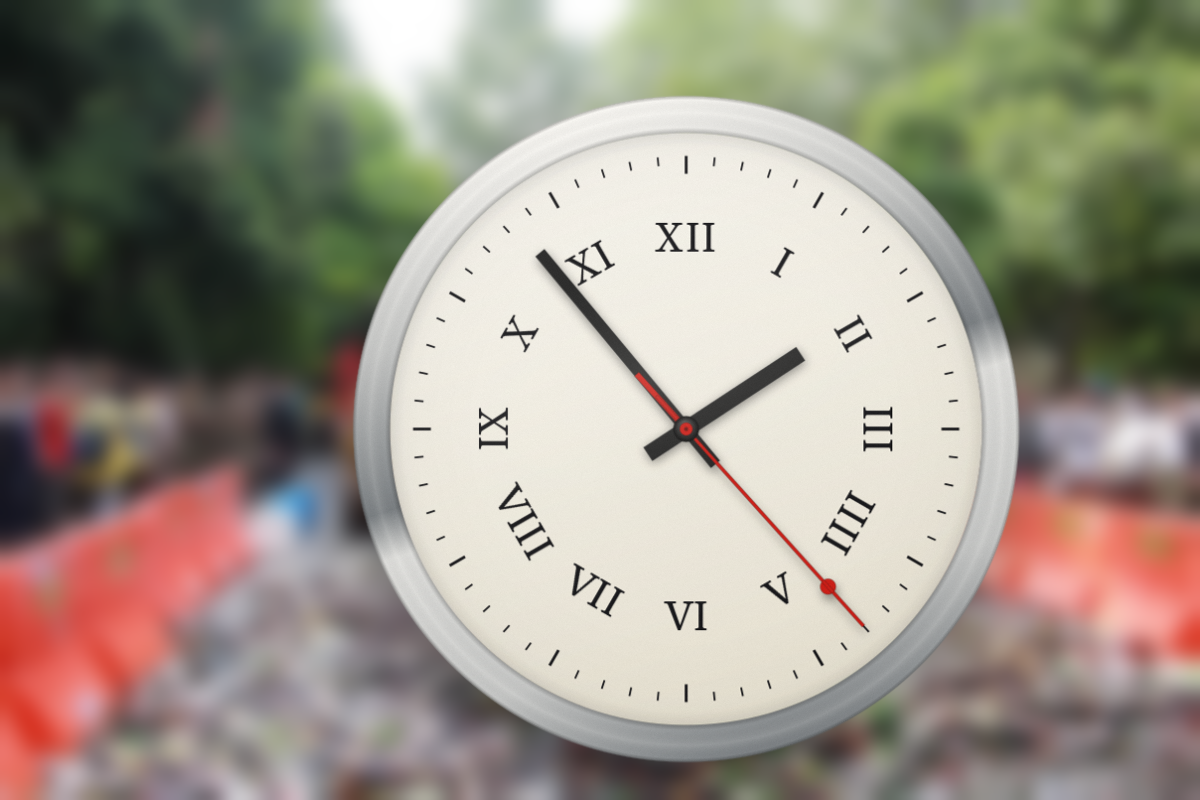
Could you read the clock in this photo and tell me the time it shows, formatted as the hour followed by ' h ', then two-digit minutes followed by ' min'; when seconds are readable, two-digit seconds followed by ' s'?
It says 1 h 53 min 23 s
